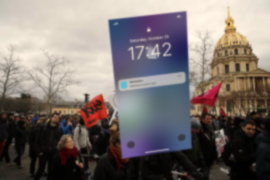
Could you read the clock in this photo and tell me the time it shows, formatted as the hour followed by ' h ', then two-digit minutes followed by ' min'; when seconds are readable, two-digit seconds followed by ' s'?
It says 17 h 42 min
